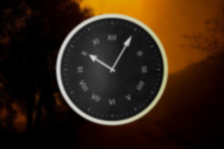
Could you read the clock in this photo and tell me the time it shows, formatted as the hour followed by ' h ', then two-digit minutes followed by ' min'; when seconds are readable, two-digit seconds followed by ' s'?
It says 10 h 05 min
